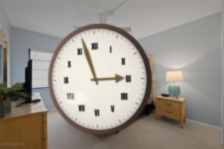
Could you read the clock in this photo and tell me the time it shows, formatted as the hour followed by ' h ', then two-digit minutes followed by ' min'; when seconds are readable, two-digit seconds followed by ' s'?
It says 2 h 57 min
